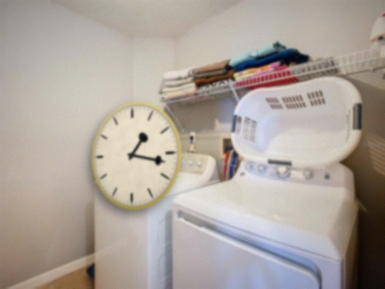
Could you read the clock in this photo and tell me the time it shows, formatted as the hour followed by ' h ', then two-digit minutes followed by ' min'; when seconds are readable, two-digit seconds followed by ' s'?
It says 1 h 17 min
